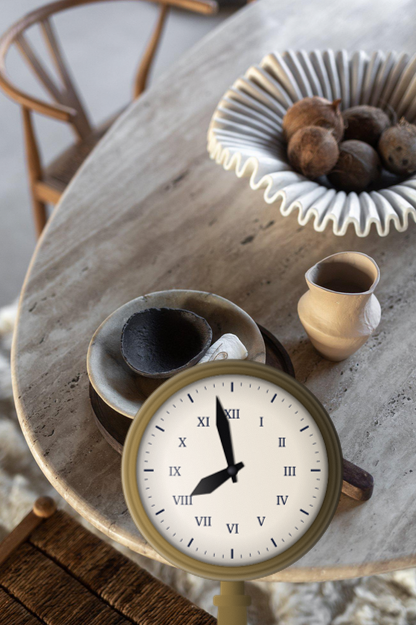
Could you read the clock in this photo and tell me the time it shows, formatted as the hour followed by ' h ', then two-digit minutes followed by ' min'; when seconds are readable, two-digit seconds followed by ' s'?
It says 7 h 58 min
